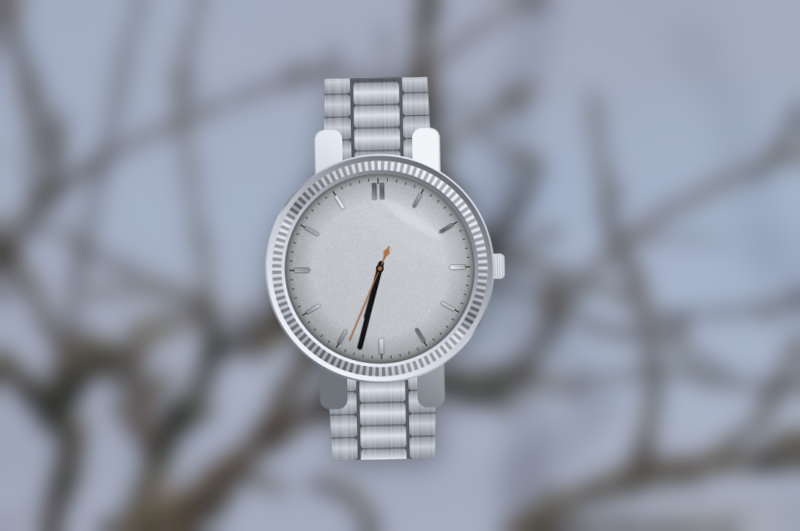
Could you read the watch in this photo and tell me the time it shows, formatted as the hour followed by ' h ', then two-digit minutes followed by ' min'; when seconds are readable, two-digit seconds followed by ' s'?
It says 6 h 32 min 34 s
